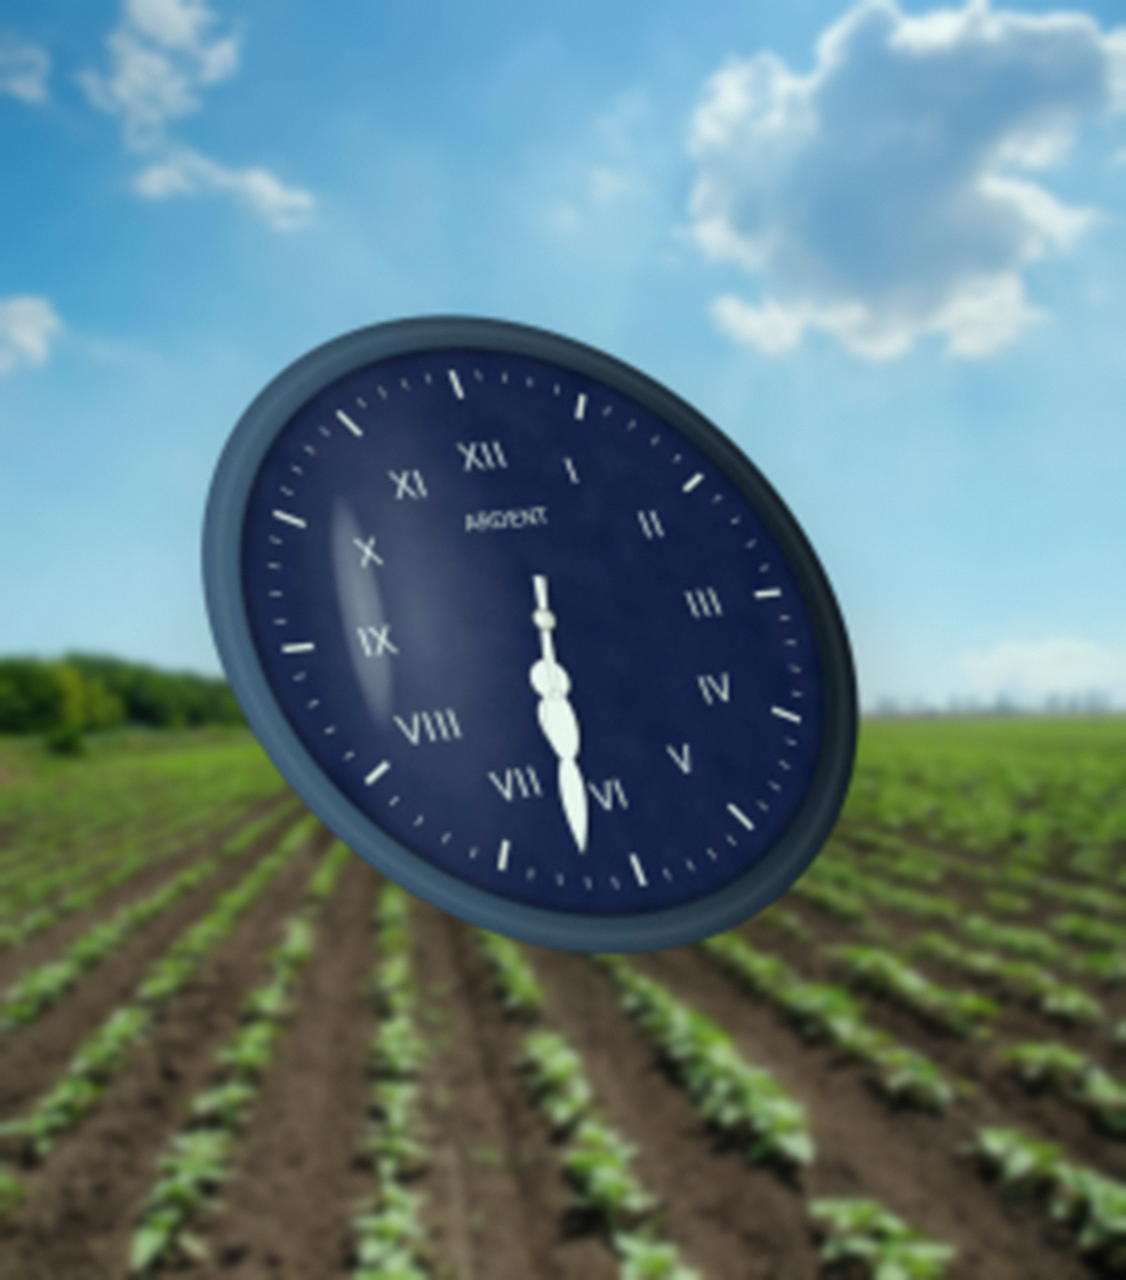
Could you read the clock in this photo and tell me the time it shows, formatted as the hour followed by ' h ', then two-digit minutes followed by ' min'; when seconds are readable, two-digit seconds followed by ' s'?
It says 6 h 32 min
